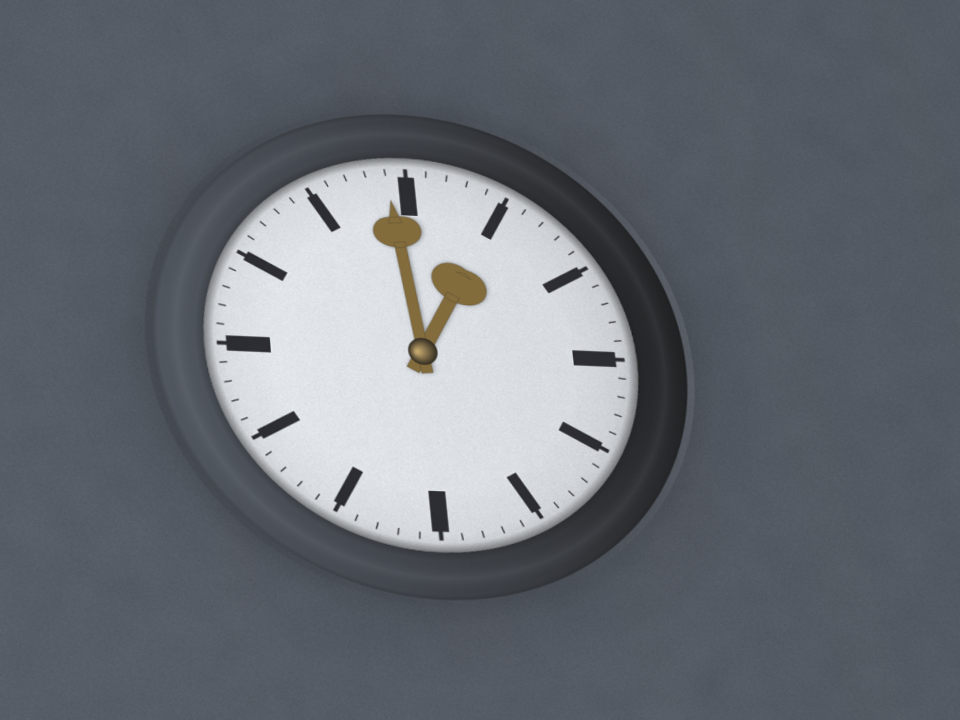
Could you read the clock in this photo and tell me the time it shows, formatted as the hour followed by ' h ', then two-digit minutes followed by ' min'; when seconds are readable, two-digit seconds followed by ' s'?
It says 12 h 59 min
